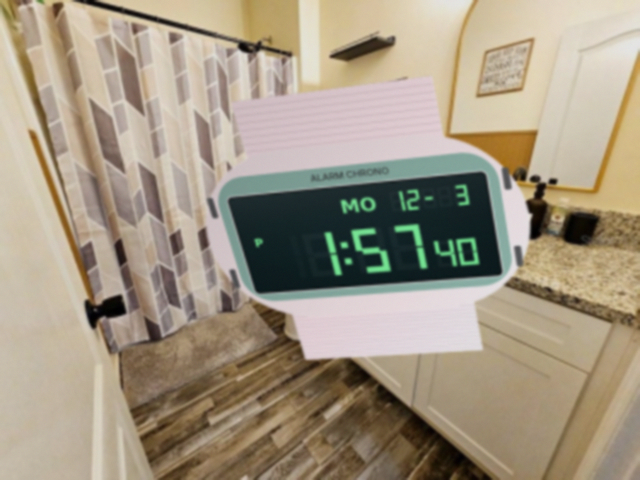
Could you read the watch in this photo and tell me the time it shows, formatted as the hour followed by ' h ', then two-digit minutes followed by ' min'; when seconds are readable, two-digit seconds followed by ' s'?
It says 1 h 57 min 40 s
